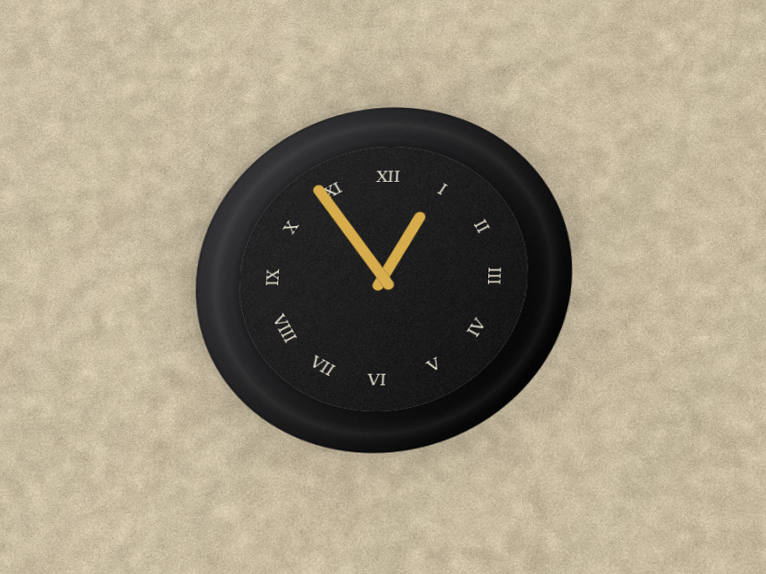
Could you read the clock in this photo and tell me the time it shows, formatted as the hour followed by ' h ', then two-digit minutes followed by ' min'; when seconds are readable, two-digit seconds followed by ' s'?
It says 12 h 54 min
